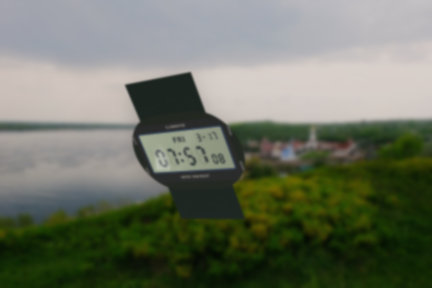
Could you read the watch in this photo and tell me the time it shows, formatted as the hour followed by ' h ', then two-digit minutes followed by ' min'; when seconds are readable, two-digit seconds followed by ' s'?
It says 7 h 57 min
